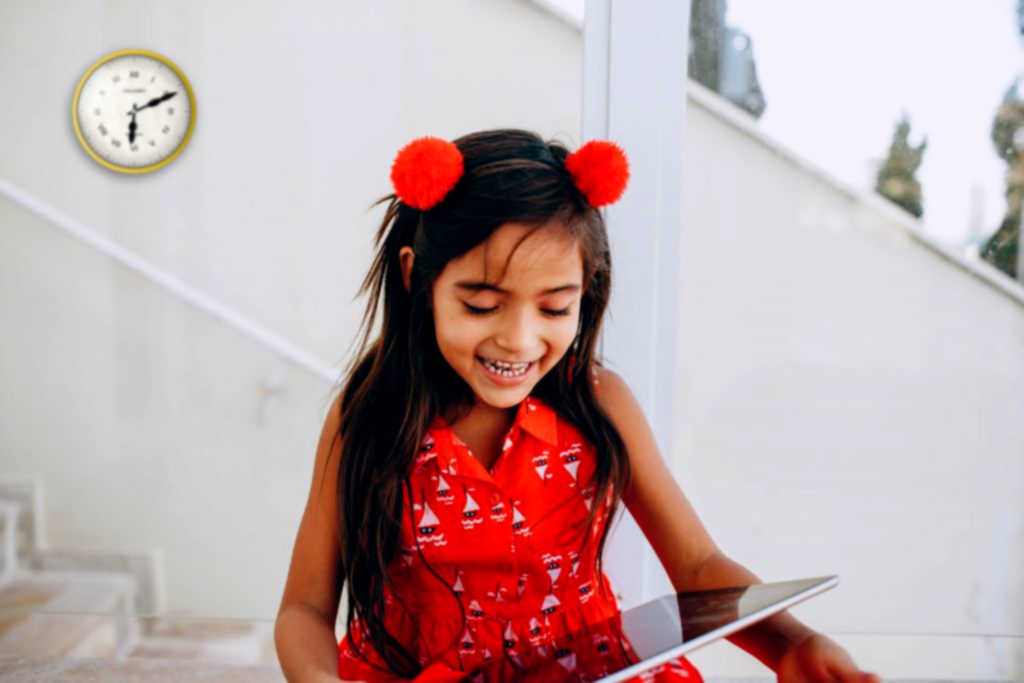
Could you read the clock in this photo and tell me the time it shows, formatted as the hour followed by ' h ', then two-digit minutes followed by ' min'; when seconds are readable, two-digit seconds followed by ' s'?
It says 6 h 11 min
